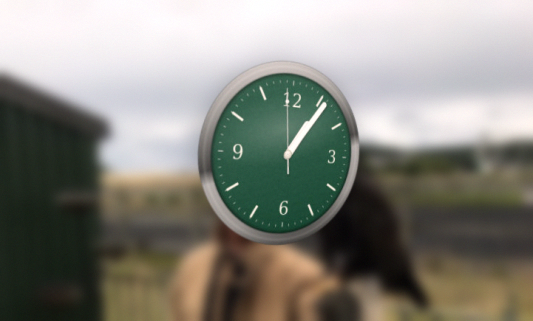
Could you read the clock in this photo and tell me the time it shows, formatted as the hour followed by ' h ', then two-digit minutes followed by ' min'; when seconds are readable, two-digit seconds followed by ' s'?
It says 1 h 05 min 59 s
